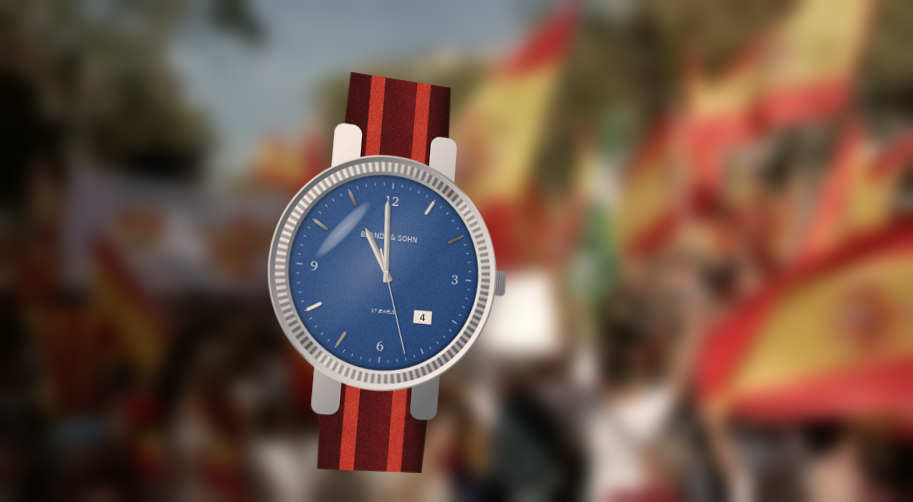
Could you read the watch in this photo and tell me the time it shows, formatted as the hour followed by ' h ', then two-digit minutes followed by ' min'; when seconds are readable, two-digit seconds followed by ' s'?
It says 10 h 59 min 27 s
